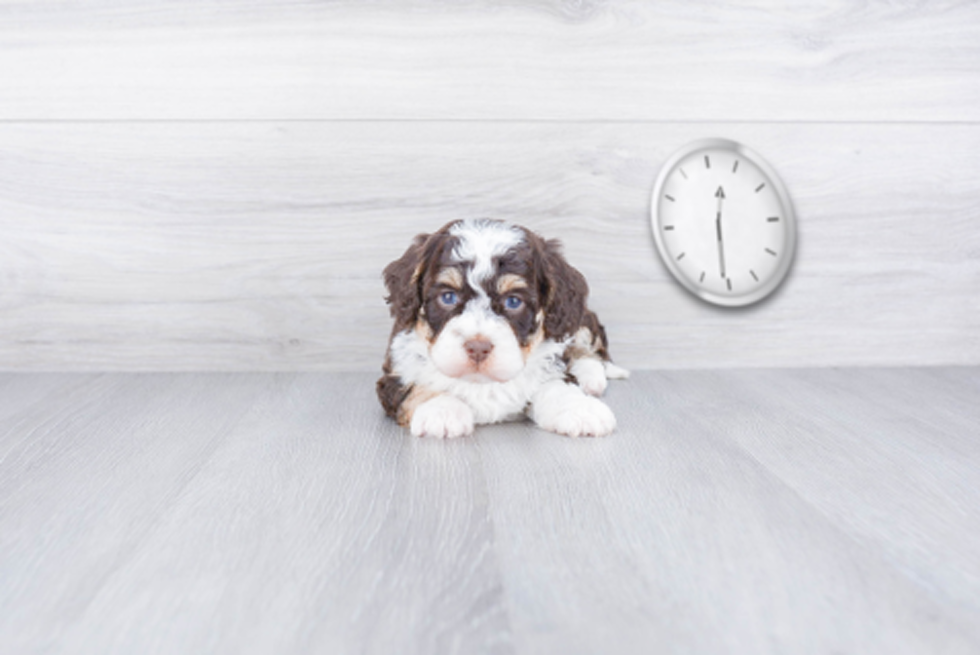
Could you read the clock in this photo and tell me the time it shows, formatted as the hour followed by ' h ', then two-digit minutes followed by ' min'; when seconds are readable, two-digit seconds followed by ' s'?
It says 12 h 31 min
